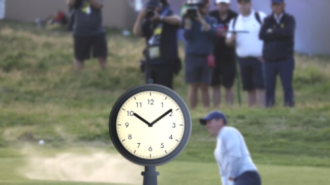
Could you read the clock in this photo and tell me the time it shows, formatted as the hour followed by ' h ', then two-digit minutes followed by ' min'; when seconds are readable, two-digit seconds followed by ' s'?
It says 10 h 09 min
